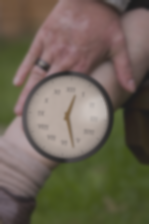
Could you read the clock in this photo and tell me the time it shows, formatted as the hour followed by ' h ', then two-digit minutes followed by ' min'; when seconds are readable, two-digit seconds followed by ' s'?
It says 12 h 27 min
